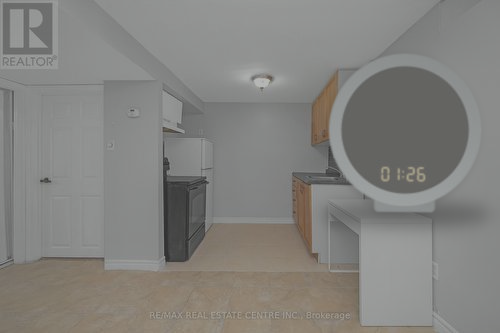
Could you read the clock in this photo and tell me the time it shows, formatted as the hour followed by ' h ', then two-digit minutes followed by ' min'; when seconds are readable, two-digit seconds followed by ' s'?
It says 1 h 26 min
